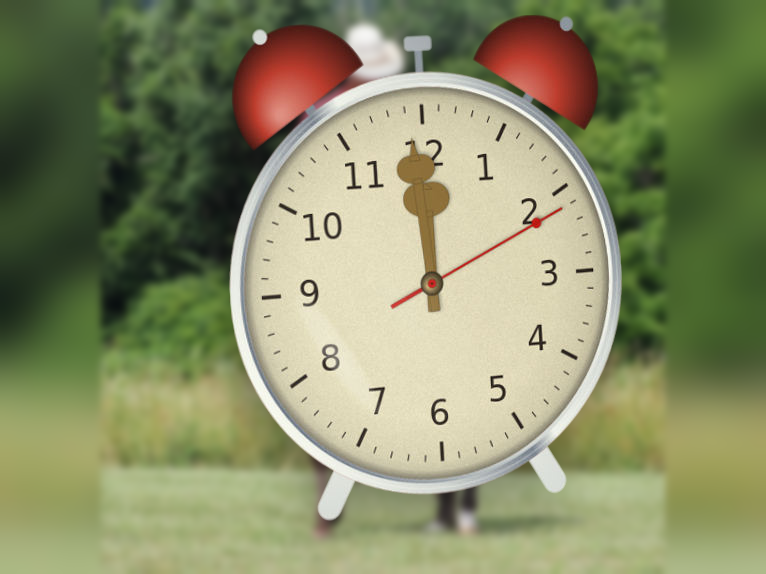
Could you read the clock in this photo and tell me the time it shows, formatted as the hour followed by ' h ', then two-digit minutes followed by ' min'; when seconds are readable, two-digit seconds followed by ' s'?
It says 11 h 59 min 11 s
